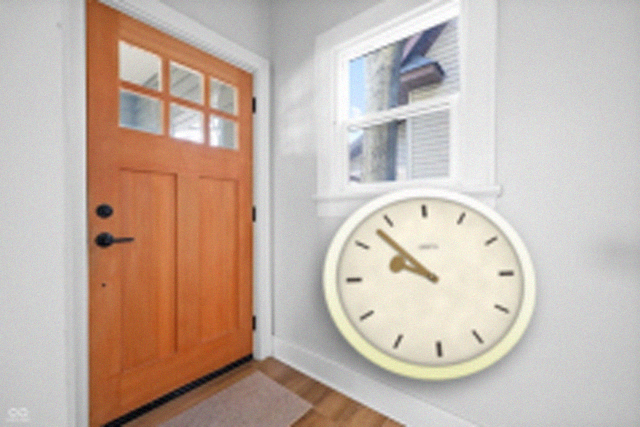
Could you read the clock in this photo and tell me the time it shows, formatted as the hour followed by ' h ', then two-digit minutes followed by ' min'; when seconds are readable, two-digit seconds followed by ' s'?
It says 9 h 53 min
